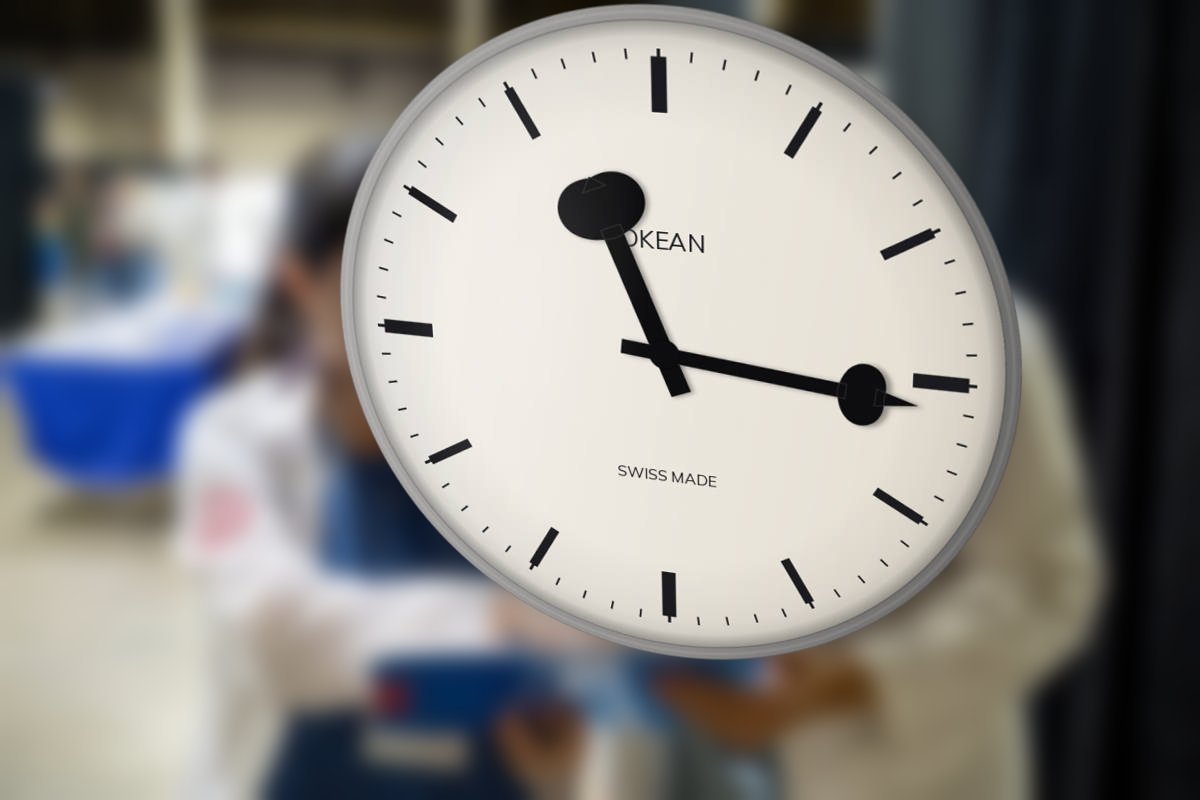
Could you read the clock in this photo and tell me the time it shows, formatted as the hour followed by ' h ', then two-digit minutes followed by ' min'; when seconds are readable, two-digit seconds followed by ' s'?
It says 11 h 16 min
